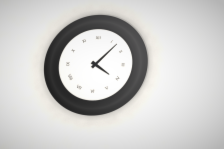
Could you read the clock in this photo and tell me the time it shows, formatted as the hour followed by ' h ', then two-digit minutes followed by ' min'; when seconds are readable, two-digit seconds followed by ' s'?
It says 4 h 07 min
